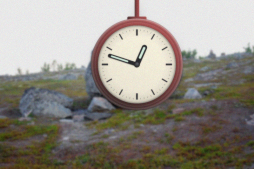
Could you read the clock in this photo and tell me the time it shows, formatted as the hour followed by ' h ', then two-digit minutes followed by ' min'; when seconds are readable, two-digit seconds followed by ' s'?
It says 12 h 48 min
